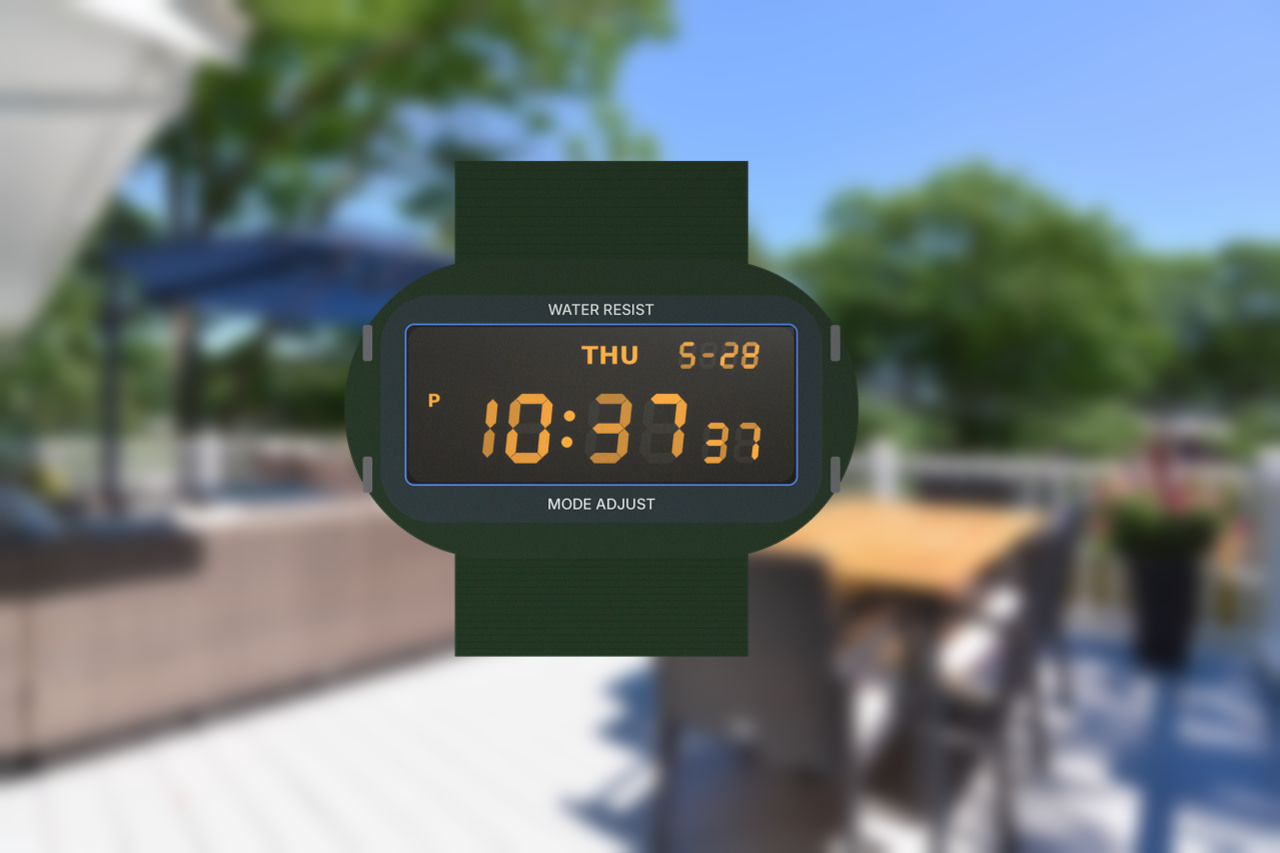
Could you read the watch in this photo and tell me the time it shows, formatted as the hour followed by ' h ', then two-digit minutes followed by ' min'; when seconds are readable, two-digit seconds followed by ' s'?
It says 10 h 37 min 37 s
